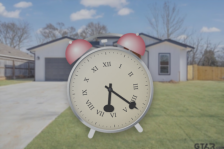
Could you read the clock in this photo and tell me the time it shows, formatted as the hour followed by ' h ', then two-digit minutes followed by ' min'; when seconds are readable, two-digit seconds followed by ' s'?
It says 6 h 22 min
